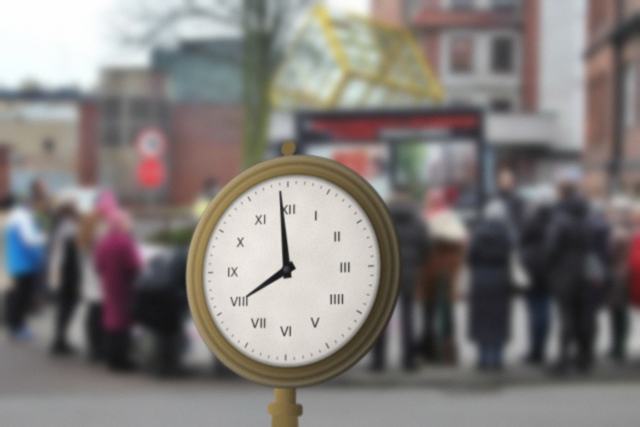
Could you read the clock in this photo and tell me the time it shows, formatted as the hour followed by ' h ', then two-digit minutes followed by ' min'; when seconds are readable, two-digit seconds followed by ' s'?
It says 7 h 59 min
